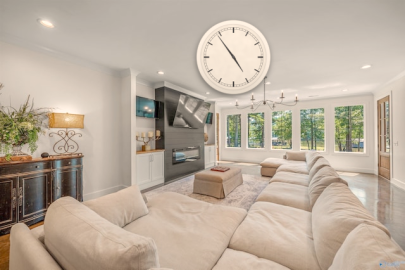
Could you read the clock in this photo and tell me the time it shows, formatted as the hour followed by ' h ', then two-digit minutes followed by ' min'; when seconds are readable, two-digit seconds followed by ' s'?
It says 4 h 54 min
